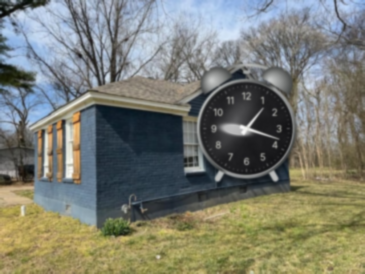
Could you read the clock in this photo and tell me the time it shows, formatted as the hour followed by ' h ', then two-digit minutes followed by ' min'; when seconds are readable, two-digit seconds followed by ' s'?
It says 1 h 18 min
